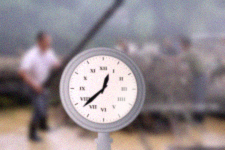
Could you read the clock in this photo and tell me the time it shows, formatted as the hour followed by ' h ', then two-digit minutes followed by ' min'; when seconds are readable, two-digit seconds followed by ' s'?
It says 12 h 38 min
